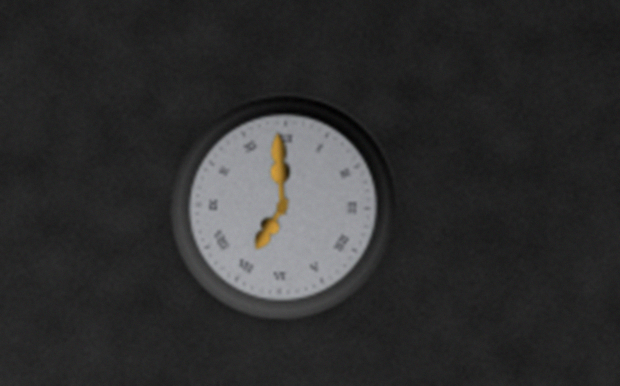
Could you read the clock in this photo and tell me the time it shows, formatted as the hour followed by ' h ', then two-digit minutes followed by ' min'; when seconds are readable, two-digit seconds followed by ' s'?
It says 6 h 59 min
